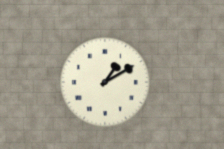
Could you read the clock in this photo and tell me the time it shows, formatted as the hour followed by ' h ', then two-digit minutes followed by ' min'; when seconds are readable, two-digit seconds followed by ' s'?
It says 1 h 10 min
